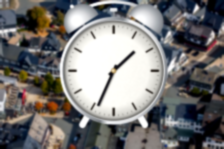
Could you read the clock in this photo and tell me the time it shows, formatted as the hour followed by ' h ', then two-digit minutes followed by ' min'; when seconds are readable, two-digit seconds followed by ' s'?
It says 1 h 34 min
